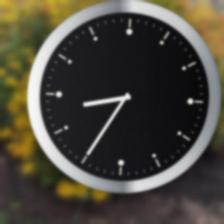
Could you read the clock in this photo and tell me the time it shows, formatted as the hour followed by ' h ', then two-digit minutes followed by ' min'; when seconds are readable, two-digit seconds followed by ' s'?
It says 8 h 35 min
